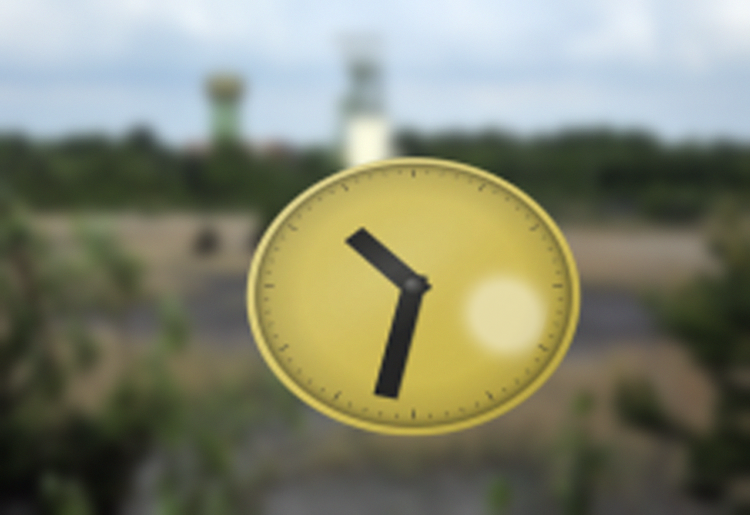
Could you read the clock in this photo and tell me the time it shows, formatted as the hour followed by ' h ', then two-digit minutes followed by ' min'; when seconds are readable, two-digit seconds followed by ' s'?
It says 10 h 32 min
